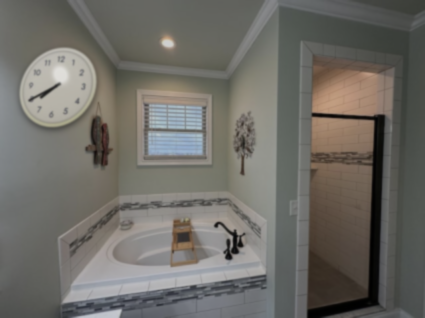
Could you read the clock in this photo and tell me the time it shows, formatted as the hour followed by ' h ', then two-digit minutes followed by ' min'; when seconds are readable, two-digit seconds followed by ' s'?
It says 7 h 40 min
